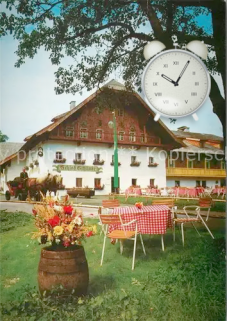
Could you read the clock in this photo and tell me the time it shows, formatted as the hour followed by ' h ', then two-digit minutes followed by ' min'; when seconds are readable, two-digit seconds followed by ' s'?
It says 10 h 05 min
